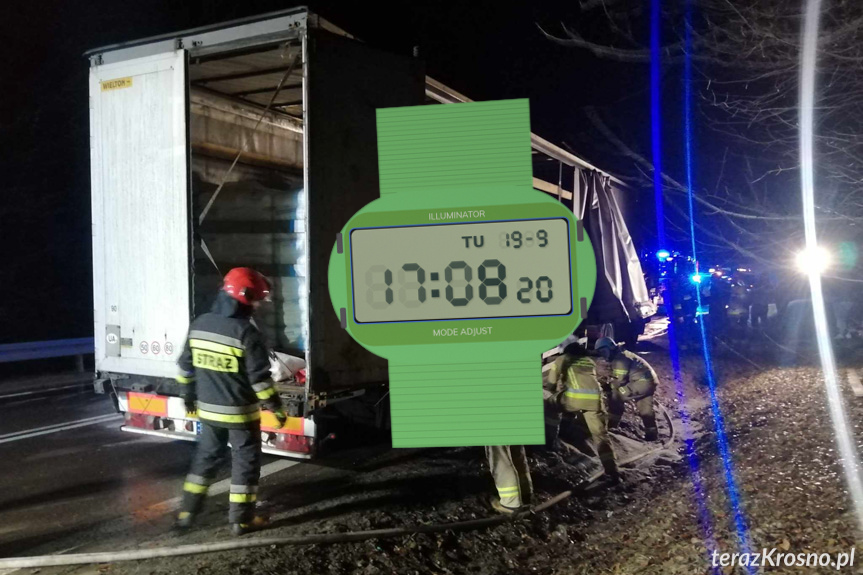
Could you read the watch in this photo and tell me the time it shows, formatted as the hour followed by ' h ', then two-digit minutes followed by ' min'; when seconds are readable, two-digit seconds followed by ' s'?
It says 17 h 08 min 20 s
